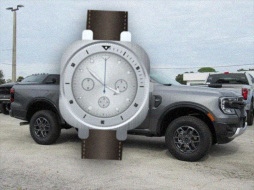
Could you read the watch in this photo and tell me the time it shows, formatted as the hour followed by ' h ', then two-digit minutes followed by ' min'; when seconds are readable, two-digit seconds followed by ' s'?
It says 3 h 52 min
